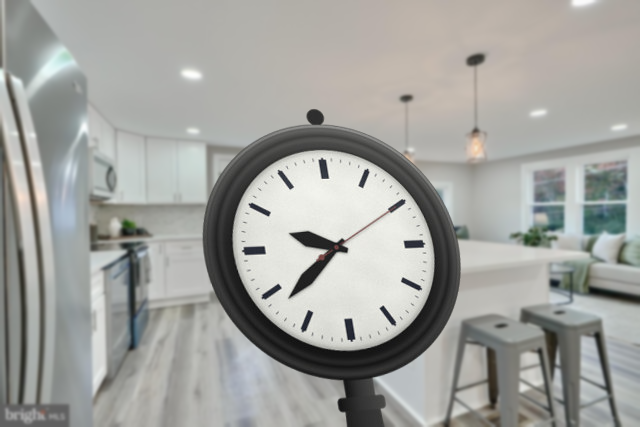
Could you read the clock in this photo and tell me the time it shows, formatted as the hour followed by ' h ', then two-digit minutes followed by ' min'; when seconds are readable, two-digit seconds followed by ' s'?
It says 9 h 38 min 10 s
